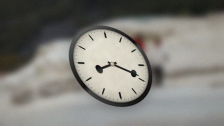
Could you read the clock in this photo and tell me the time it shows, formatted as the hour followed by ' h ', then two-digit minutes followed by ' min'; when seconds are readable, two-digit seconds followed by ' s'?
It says 8 h 19 min
